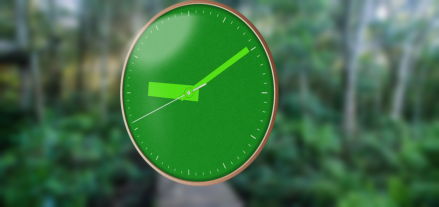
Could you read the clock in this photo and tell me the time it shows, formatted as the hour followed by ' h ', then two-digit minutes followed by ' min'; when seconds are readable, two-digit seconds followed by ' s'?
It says 9 h 09 min 41 s
